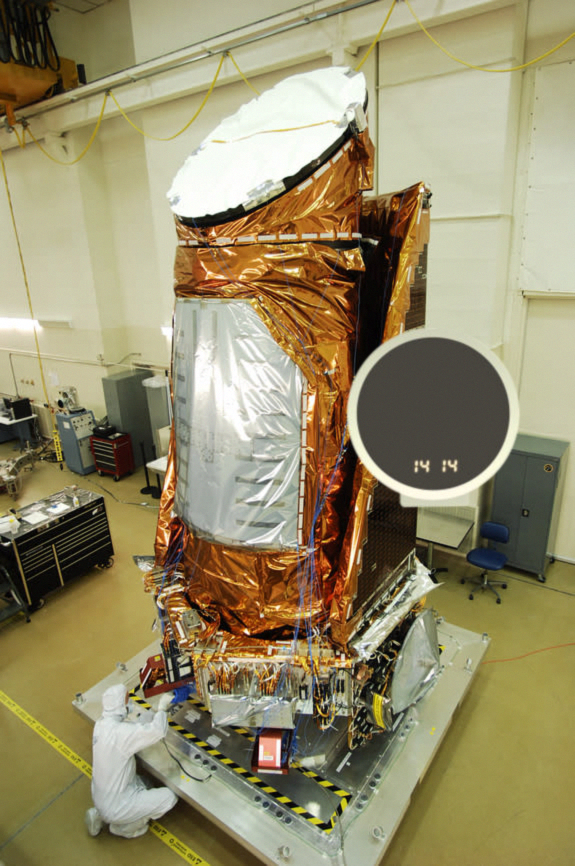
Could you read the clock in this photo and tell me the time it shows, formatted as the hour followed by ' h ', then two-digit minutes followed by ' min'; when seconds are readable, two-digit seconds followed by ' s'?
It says 14 h 14 min
